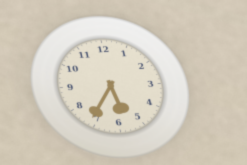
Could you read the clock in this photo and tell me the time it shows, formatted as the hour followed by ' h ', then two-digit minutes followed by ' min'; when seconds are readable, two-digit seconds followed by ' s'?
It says 5 h 36 min
